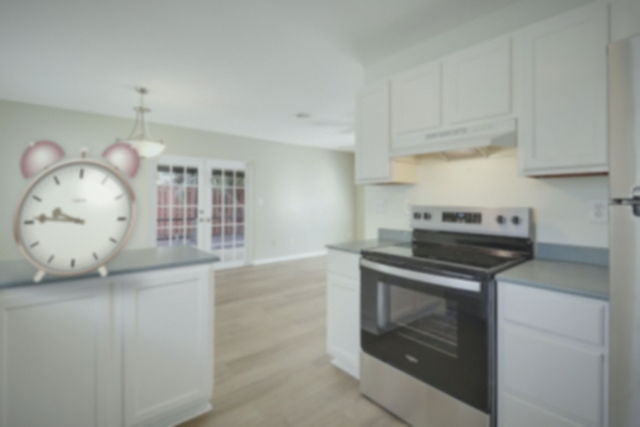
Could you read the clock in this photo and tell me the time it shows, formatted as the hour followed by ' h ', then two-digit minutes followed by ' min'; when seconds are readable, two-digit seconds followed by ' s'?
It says 9 h 46 min
